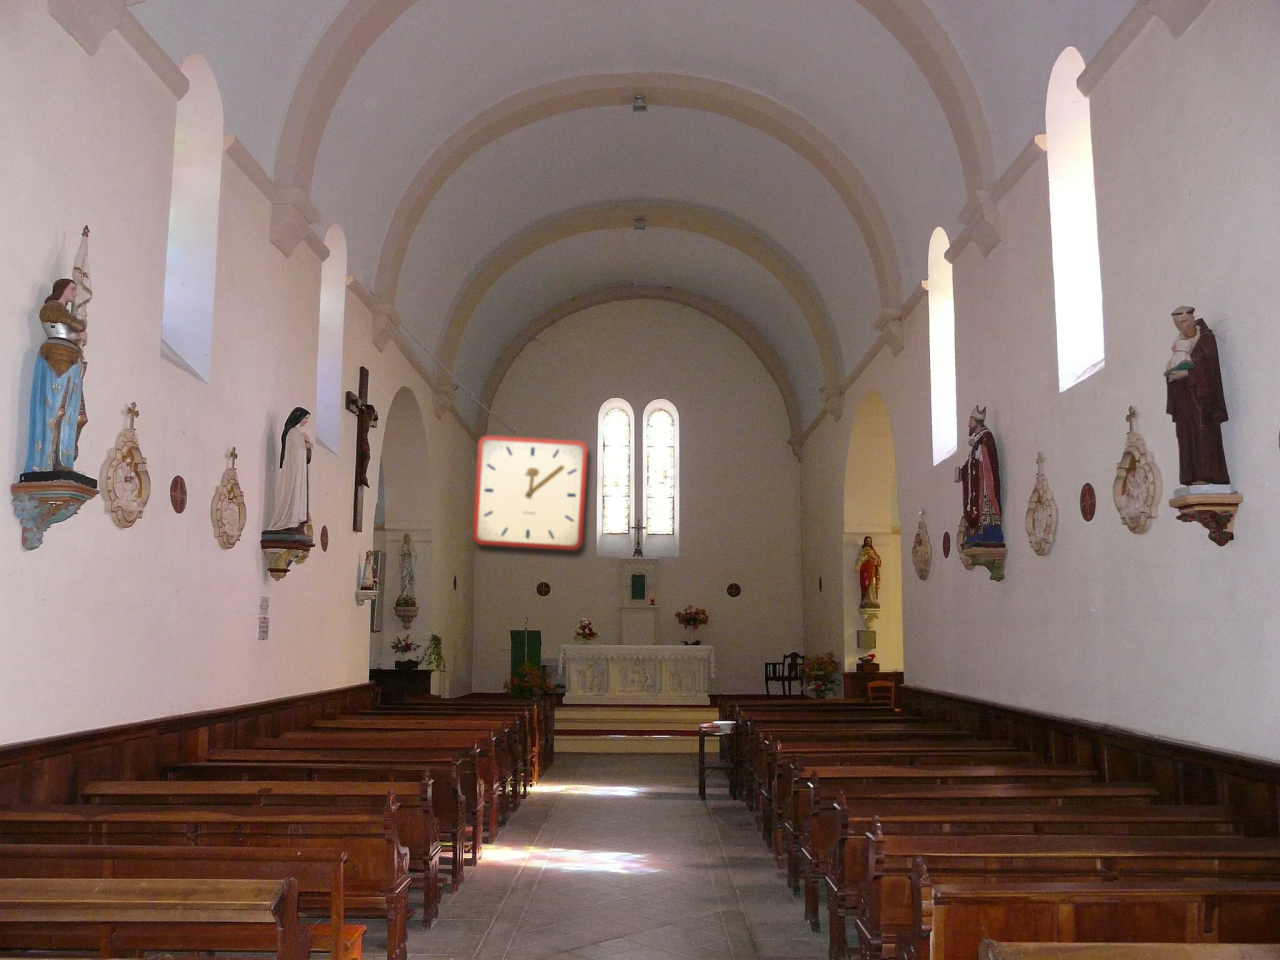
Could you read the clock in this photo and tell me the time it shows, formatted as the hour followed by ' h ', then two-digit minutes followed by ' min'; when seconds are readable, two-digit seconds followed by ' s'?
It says 12 h 08 min
